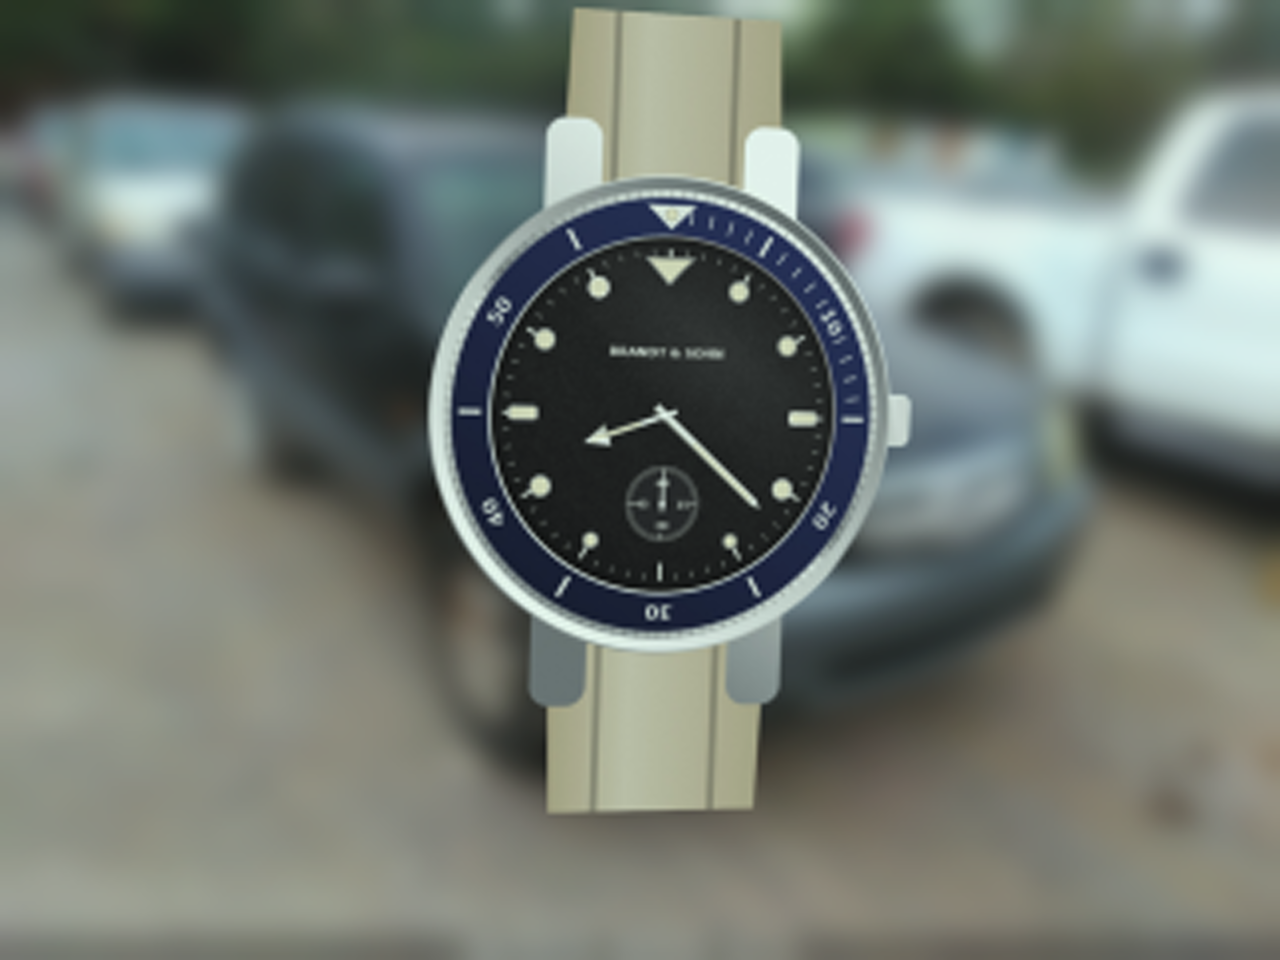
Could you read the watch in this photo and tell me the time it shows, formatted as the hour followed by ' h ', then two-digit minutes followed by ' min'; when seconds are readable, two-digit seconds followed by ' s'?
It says 8 h 22 min
